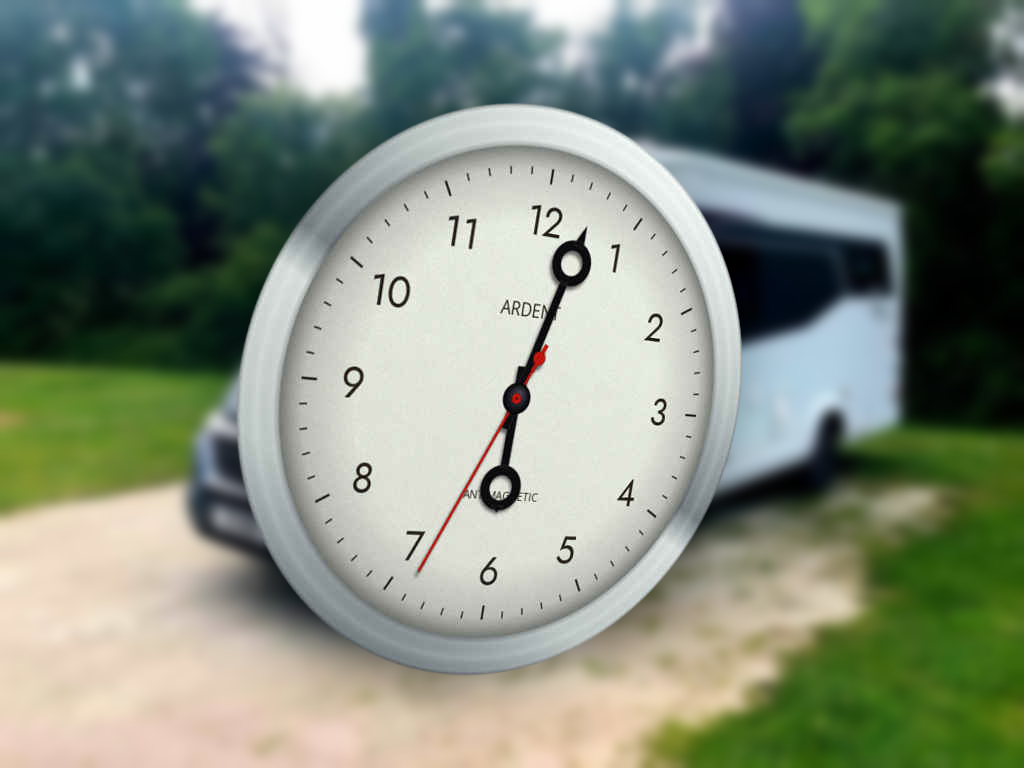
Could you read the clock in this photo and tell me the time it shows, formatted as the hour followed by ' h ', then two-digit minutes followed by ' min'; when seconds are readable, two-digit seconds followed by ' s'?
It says 6 h 02 min 34 s
